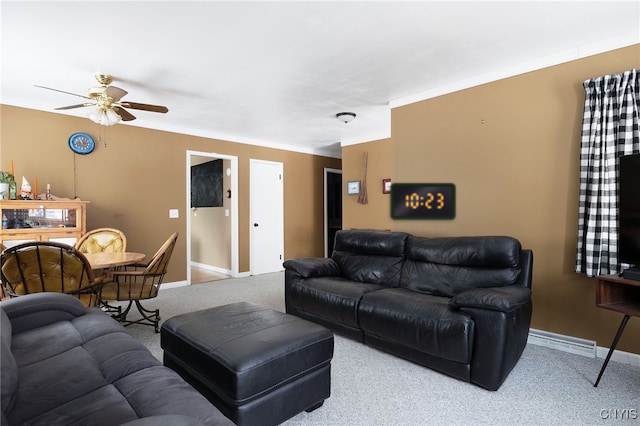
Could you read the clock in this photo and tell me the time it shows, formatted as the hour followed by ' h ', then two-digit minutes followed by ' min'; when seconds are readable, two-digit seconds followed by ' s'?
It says 10 h 23 min
